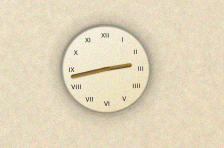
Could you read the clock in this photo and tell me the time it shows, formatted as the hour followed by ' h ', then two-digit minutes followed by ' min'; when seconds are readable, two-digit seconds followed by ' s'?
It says 2 h 43 min
